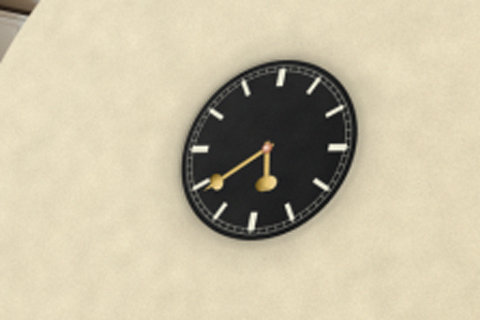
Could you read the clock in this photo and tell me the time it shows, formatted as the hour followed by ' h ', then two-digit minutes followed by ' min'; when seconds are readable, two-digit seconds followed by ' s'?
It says 5 h 39 min
